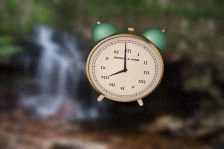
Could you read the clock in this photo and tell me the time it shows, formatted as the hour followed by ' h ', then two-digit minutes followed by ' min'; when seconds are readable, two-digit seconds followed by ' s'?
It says 7 h 59 min
